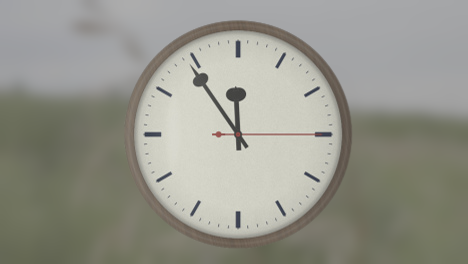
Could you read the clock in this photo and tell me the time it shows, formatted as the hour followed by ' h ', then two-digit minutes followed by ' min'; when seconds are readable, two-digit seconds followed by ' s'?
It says 11 h 54 min 15 s
